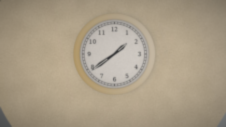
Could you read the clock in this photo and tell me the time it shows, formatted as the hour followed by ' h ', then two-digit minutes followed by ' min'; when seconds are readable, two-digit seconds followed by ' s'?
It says 1 h 39 min
